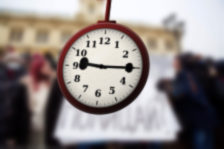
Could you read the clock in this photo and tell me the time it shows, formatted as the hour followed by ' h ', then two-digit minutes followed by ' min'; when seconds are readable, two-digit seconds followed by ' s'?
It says 9 h 15 min
